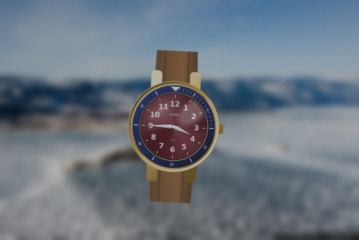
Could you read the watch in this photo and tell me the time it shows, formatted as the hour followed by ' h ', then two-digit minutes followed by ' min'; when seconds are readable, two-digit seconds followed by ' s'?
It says 3 h 45 min
